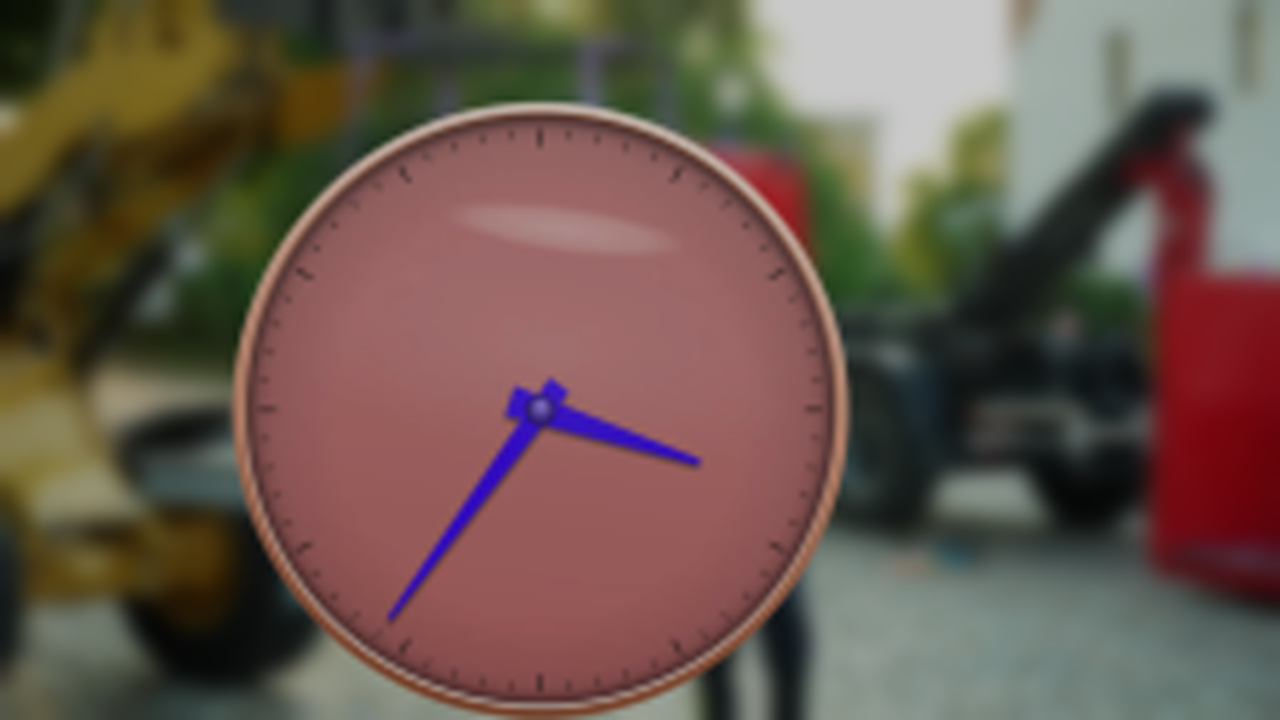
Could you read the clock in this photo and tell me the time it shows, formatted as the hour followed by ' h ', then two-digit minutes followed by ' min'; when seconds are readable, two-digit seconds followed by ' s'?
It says 3 h 36 min
